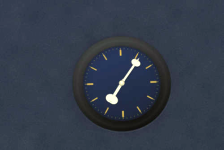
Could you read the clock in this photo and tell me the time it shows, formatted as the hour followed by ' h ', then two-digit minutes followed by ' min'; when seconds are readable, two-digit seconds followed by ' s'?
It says 7 h 06 min
